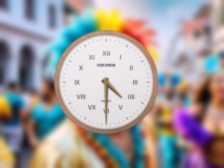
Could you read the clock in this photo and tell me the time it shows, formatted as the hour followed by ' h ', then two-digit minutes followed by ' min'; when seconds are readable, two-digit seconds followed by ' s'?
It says 4 h 30 min
